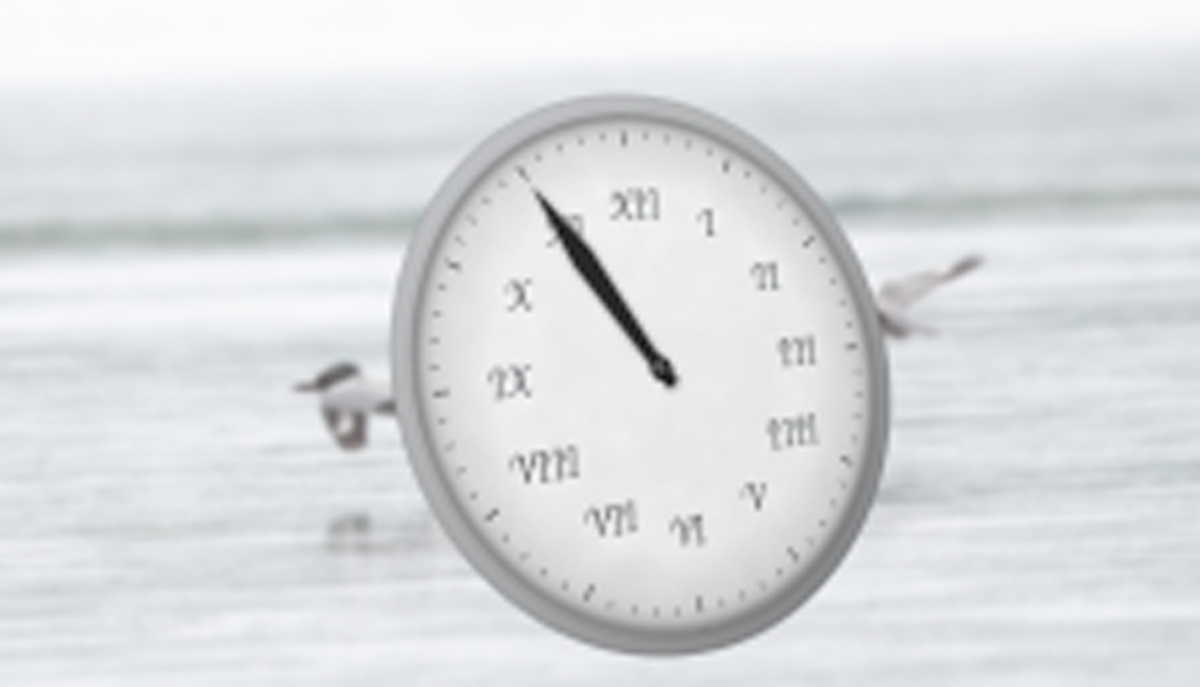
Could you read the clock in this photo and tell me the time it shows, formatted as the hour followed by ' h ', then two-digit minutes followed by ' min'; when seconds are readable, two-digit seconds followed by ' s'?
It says 10 h 55 min
